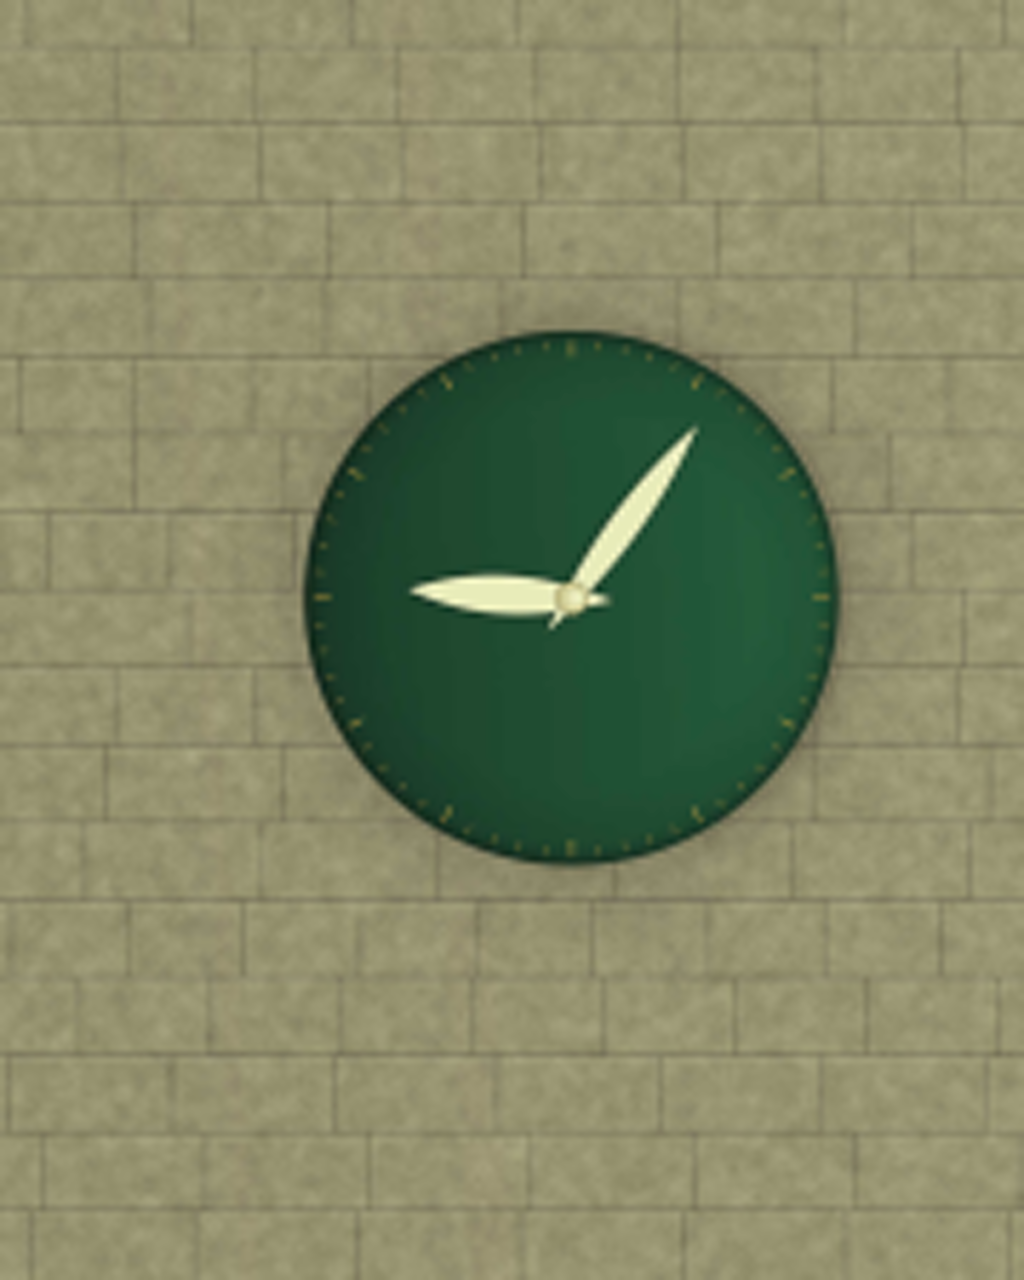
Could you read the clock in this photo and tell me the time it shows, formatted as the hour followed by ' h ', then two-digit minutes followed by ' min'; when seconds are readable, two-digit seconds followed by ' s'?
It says 9 h 06 min
